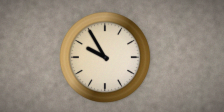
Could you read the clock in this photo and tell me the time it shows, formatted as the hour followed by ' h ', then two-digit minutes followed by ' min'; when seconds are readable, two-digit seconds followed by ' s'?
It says 9 h 55 min
